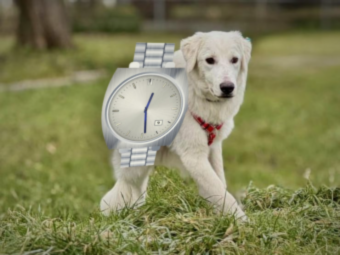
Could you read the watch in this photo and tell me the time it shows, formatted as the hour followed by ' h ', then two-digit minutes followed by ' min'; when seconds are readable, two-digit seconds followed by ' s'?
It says 12 h 29 min
